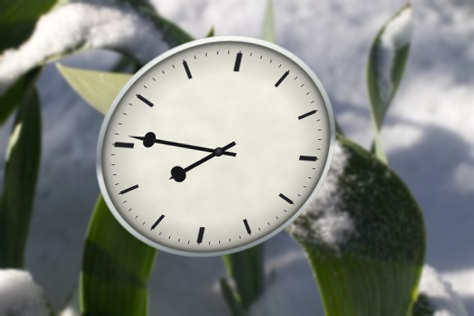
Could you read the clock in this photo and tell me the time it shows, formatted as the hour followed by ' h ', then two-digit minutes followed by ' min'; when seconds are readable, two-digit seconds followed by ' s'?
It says 7 h 46 min
